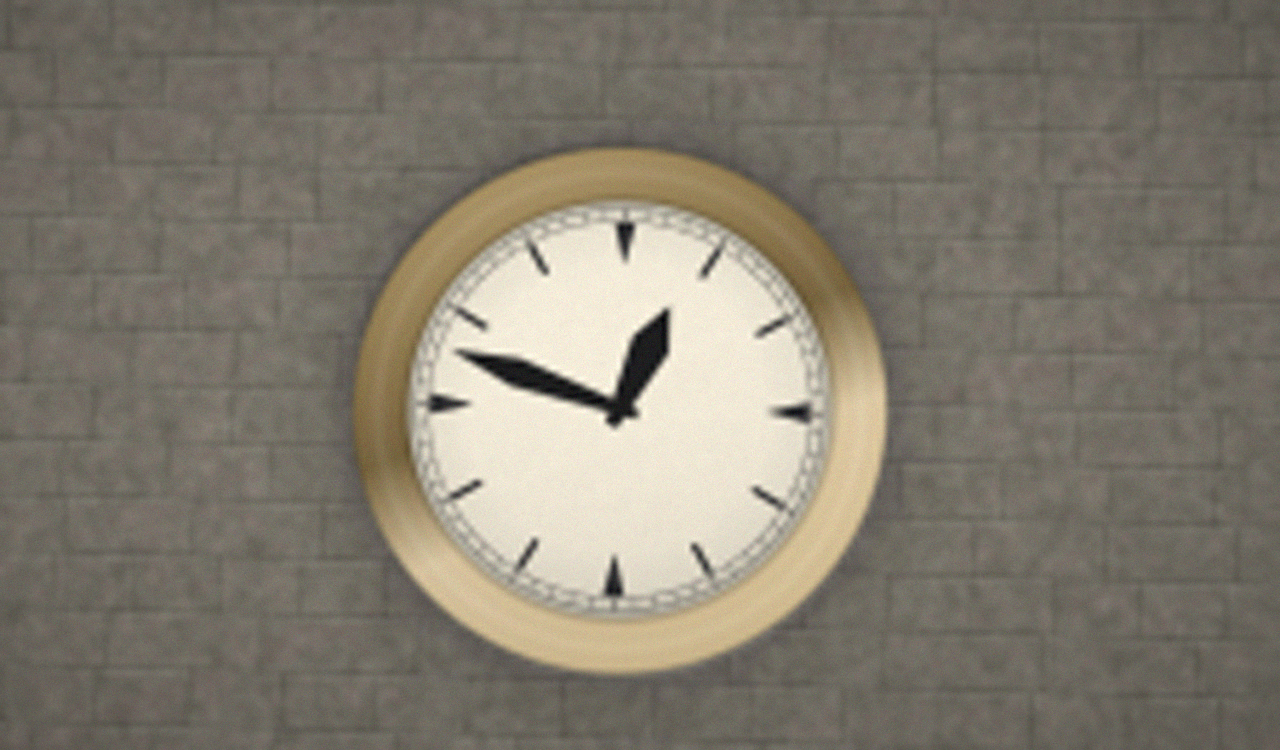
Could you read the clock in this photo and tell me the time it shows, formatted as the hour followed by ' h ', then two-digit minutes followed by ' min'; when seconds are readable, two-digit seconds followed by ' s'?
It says 12 h 48 min
